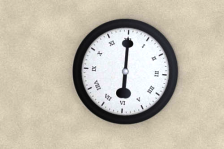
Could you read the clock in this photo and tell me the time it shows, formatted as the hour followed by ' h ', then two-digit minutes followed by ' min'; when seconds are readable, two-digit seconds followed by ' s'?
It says 6 h 00 min
